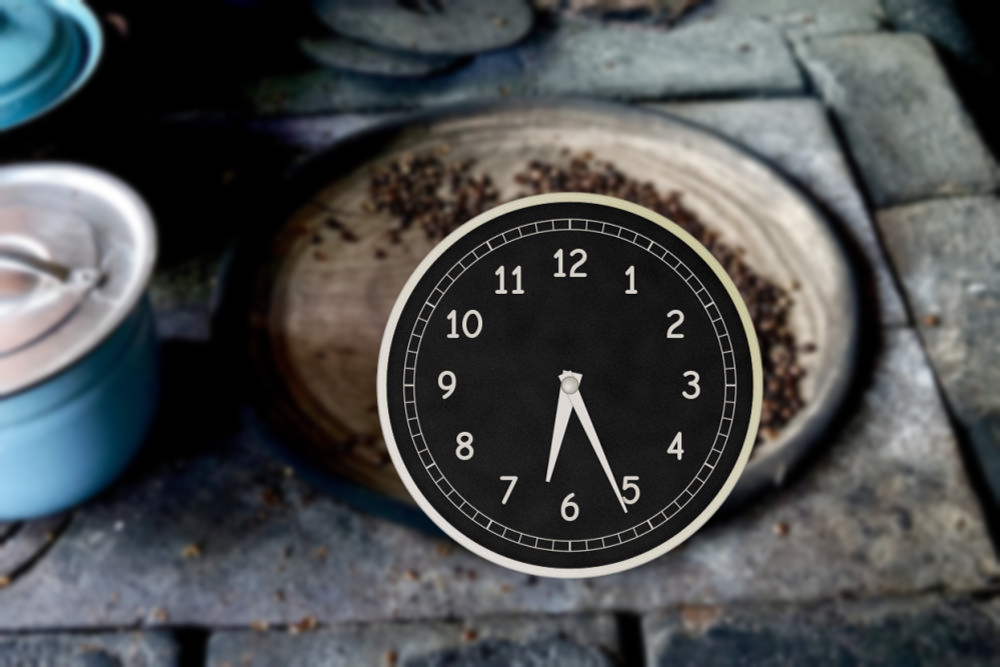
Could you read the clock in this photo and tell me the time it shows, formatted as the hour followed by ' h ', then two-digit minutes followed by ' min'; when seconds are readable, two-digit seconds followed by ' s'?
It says 6 h 26 min
